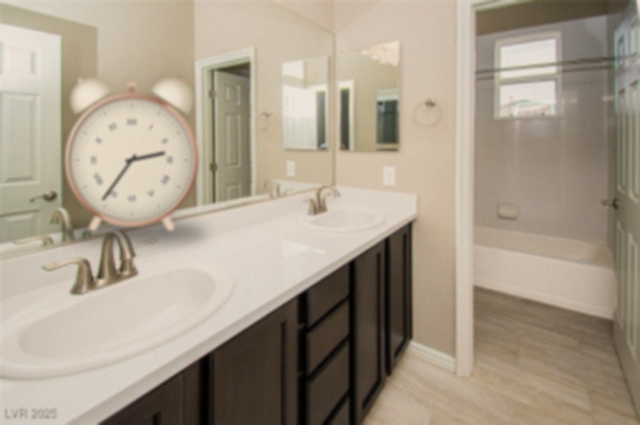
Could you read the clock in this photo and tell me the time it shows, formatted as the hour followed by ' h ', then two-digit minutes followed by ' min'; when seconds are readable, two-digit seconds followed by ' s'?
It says 2 h 36 min
